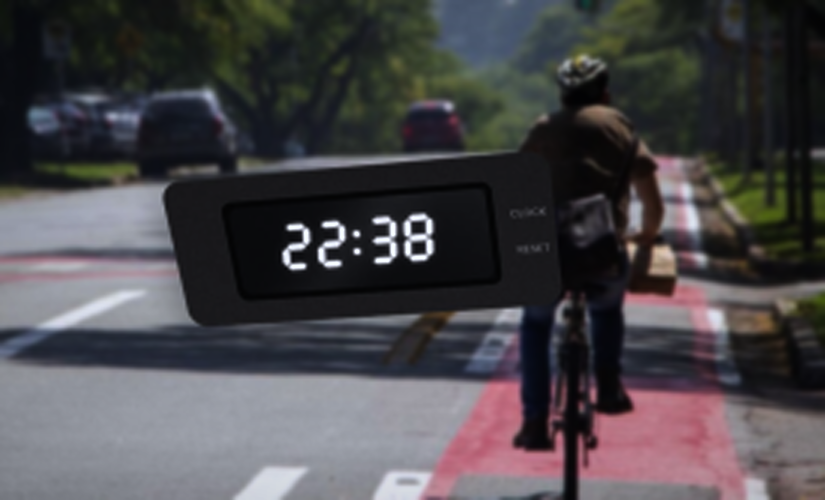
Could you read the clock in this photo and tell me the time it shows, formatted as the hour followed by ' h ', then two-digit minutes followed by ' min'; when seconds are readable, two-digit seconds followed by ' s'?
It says 22 h 38 min
